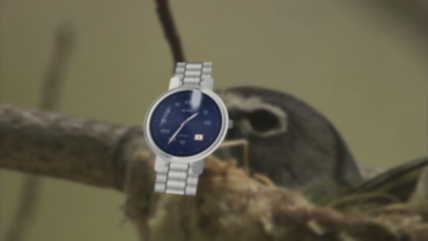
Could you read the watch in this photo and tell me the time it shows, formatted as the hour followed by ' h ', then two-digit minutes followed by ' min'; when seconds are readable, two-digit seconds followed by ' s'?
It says 1 h 35 min
